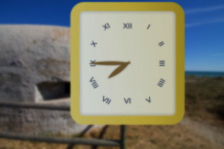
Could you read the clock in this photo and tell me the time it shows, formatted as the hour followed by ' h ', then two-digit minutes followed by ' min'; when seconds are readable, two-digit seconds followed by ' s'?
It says 7 h 45 min
